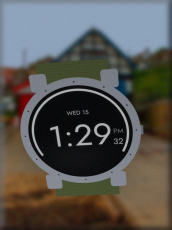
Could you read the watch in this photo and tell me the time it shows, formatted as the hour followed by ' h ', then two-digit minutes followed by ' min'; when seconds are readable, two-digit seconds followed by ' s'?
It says 1 h 29 min 32 s
